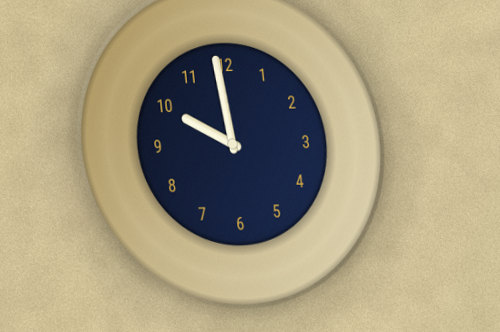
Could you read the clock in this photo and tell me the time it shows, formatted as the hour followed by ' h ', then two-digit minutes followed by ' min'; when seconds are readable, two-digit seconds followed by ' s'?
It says 9 h 59 min
